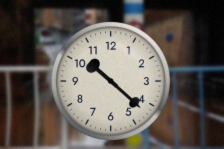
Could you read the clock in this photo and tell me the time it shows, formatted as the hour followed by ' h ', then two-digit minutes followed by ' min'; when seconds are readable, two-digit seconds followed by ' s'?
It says 10 h 22 min
